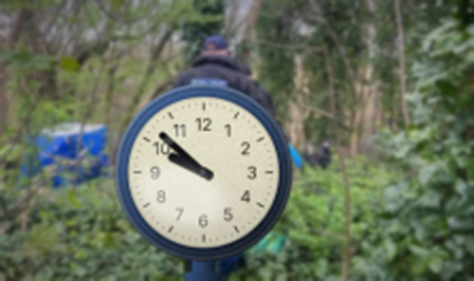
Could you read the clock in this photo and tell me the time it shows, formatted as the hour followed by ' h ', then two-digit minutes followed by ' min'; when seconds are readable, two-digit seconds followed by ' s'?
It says 9 h 52 min
